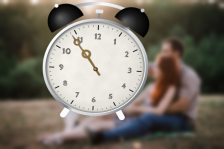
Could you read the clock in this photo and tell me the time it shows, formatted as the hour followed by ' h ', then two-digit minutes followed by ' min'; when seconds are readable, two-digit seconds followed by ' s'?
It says 10 h 54 min
